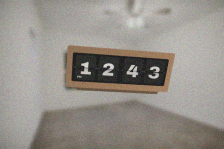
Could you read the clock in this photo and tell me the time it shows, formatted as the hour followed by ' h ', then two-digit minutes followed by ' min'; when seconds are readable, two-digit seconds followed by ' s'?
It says 12 h 43 min
